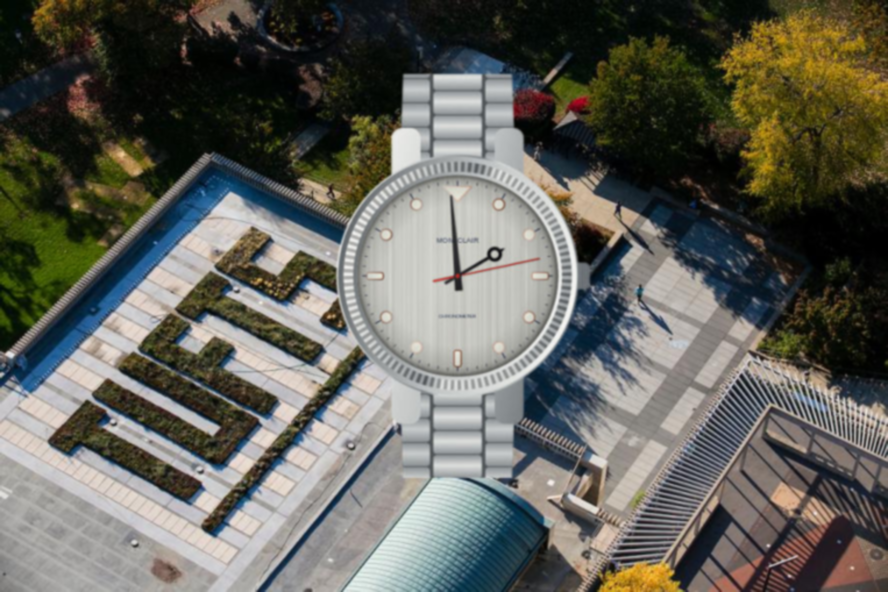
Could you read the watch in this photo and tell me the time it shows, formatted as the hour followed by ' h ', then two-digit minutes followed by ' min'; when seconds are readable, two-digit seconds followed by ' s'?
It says 1 h 59 min 13 s
